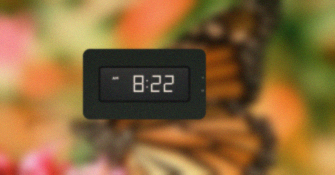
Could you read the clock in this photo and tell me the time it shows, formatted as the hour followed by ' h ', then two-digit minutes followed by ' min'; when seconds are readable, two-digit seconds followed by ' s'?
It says 8 h 22 min
